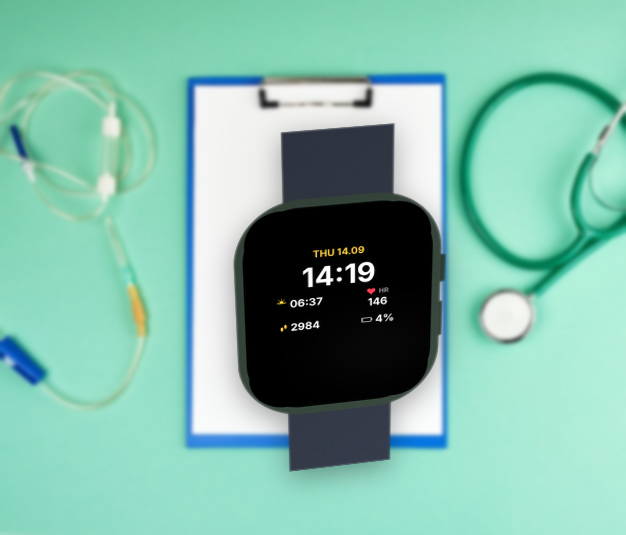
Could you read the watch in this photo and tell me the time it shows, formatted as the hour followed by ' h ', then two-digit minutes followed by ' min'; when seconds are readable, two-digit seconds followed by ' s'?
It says 14 h 19 min
